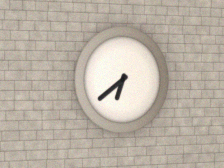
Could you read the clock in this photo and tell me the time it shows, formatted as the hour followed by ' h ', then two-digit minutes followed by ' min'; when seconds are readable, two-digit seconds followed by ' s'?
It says 6 h 39 min
